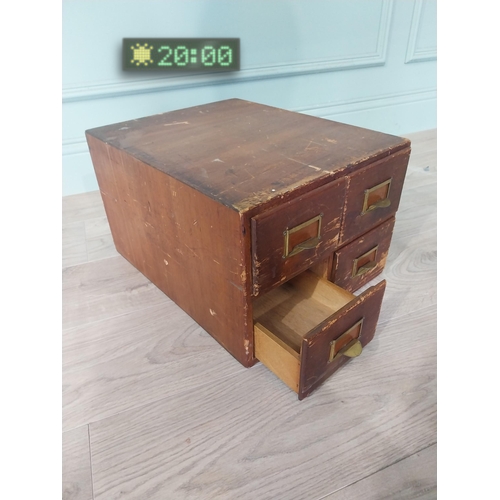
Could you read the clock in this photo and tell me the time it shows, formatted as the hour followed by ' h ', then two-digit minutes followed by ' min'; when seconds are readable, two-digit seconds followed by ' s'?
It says 20 h 00 min
